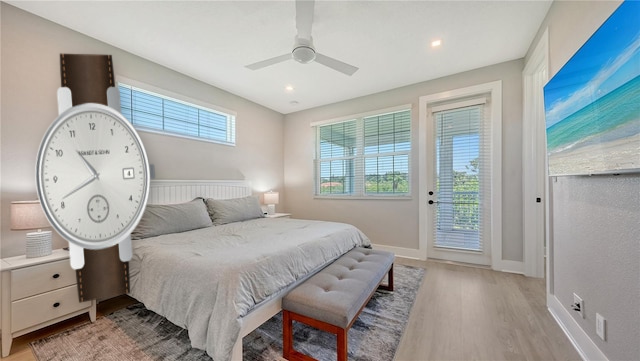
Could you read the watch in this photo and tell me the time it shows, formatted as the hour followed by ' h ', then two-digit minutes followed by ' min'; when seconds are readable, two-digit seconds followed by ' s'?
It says 10 h 41 min
